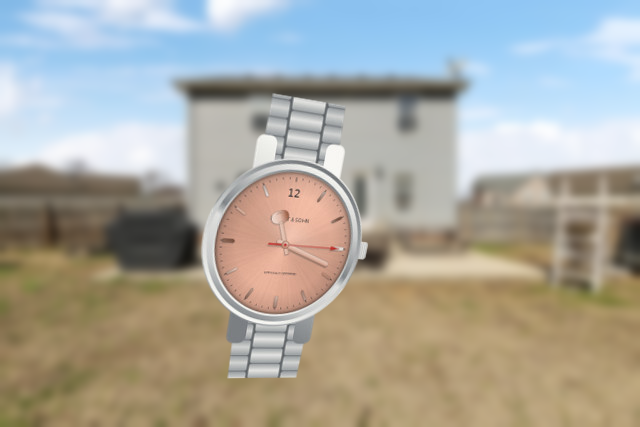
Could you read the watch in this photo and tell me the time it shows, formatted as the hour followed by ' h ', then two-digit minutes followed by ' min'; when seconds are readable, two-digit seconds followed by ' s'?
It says 11 h 18 min 15 s
